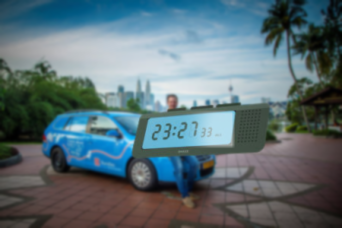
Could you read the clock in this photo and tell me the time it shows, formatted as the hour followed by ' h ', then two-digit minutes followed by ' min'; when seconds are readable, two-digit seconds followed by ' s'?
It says 23 h 27 min 33 s
